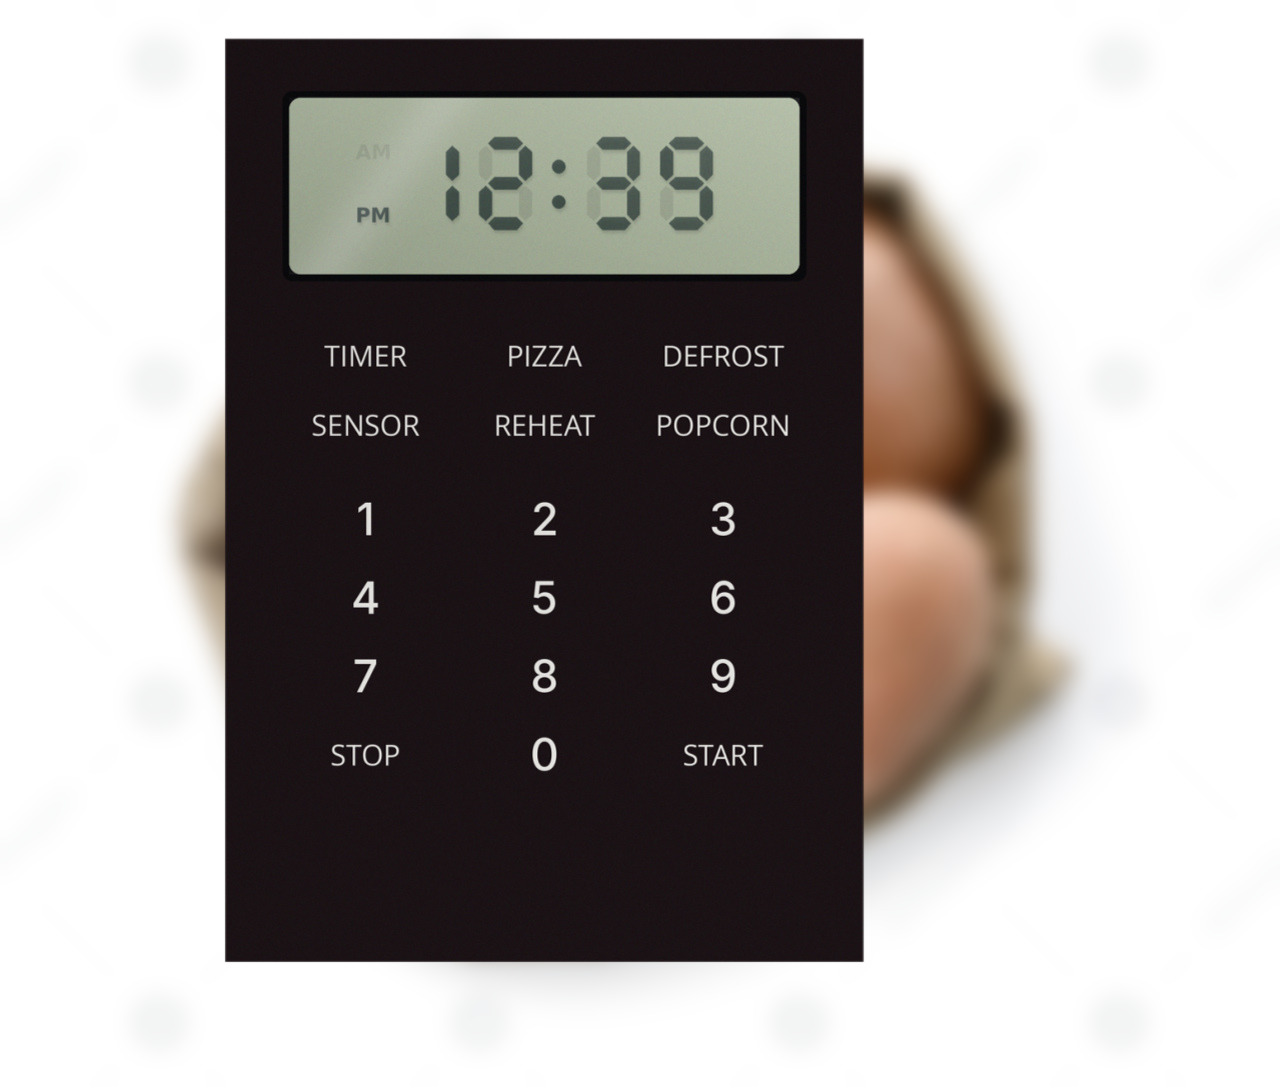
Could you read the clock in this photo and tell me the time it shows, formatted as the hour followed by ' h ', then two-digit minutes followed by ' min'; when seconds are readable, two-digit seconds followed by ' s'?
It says 12 h 39 min
